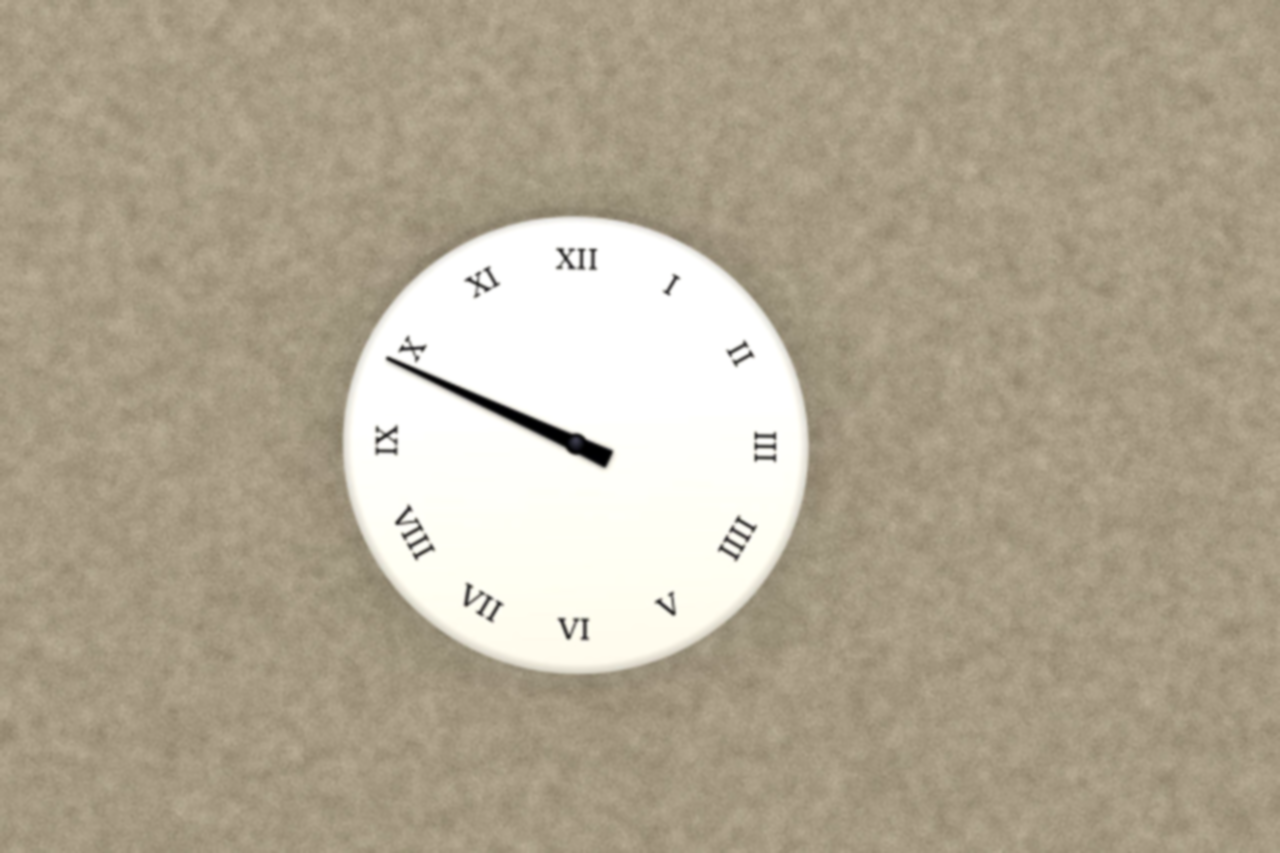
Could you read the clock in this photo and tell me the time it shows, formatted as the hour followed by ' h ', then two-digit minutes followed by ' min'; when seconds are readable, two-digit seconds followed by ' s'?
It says 9 h 49 min
